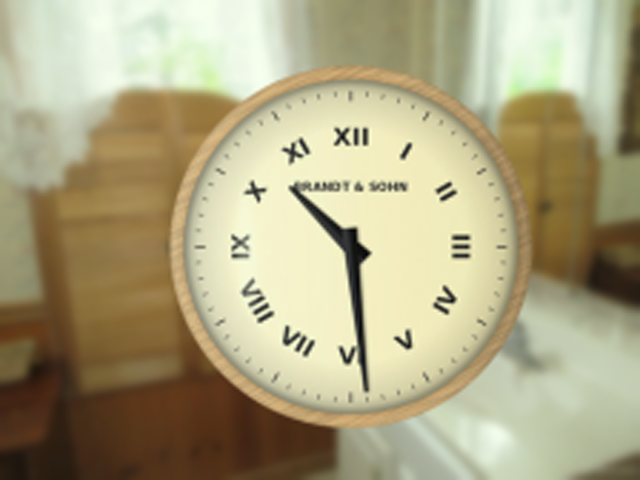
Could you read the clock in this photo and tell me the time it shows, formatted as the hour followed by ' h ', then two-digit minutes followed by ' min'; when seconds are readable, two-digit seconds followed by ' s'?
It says 10 h 29 min
